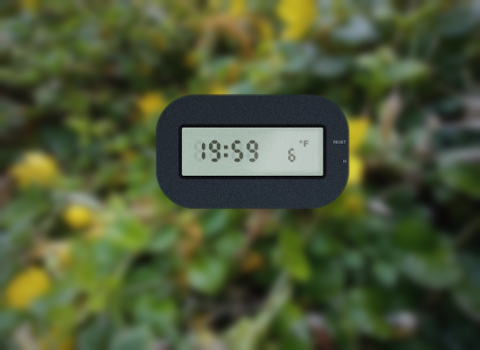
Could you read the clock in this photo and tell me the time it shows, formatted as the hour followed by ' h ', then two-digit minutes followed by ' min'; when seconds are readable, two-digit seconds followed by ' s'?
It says 19 h 59 min
